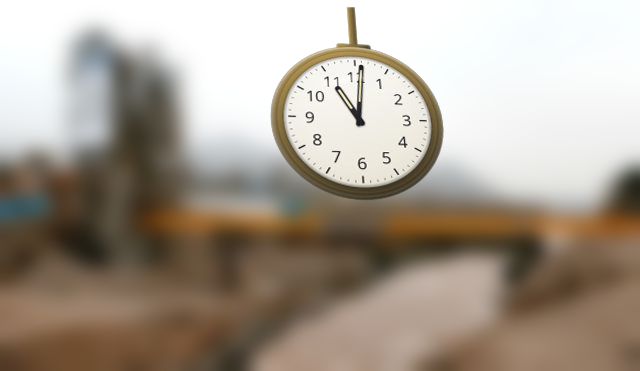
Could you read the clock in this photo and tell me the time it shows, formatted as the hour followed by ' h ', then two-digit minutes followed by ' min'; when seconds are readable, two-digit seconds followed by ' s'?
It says 11 h 01 min
